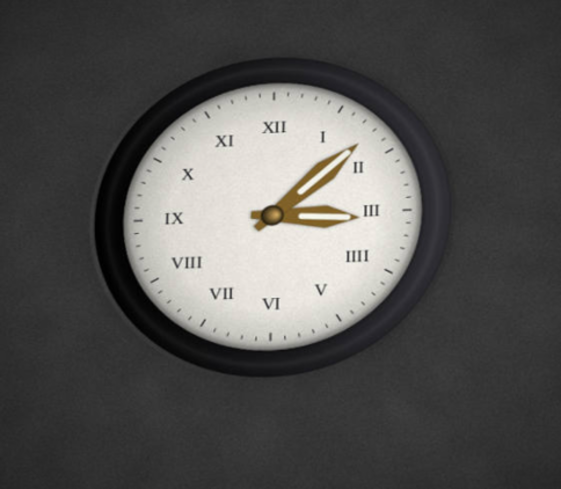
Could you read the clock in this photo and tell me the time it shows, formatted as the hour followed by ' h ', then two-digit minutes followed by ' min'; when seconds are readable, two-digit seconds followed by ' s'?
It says 3 h 08 min
